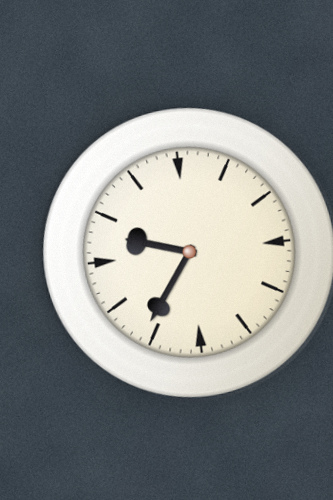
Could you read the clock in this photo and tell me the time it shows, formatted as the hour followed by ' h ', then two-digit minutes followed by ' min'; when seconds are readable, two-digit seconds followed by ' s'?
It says 9 h 36 min
